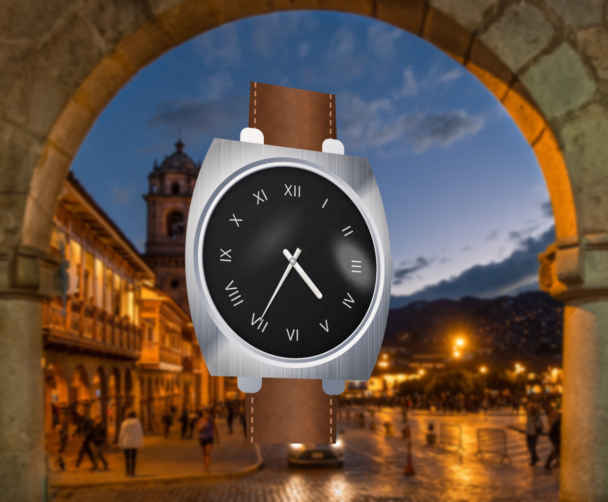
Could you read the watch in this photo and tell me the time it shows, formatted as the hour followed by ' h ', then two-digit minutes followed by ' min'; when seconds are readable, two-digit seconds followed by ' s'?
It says 4 h 35 min
